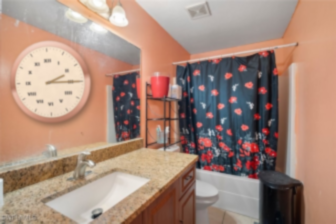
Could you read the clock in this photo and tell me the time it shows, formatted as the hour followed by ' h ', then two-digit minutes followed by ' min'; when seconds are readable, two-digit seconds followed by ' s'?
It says 2 h 15 min
